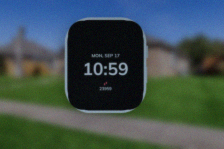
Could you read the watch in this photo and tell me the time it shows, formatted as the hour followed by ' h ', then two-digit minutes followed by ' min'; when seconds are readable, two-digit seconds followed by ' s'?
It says 10 h 59 min
